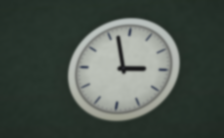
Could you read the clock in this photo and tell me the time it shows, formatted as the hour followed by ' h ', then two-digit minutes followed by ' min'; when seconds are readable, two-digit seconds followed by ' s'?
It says 2 h 57 min
